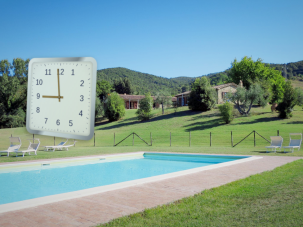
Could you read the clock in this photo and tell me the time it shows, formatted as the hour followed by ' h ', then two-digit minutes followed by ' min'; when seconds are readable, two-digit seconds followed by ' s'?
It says 8 h 59 min
